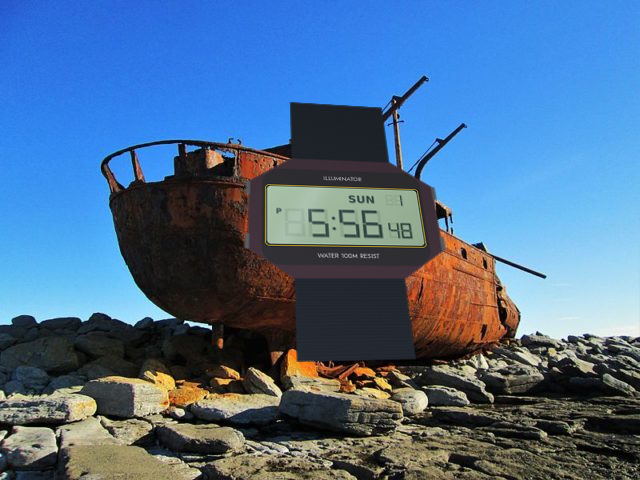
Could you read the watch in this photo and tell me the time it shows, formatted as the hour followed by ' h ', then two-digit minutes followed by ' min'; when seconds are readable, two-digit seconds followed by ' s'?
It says 5 h 56 min 48 s
